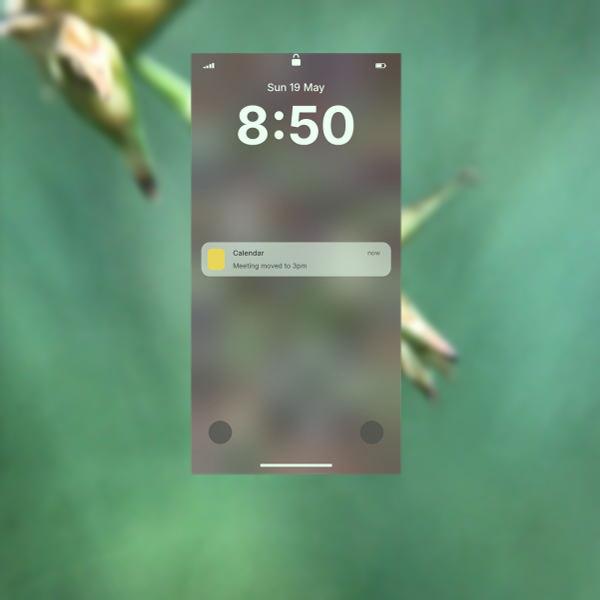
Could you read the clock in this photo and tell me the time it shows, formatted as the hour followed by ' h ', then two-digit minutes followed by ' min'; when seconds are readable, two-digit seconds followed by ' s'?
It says 8 h 50 min
